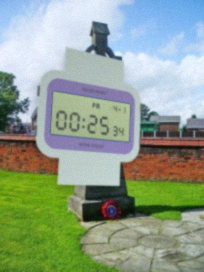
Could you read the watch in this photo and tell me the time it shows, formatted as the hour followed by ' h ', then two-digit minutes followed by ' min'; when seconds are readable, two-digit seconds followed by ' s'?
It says 0 h 25 min
